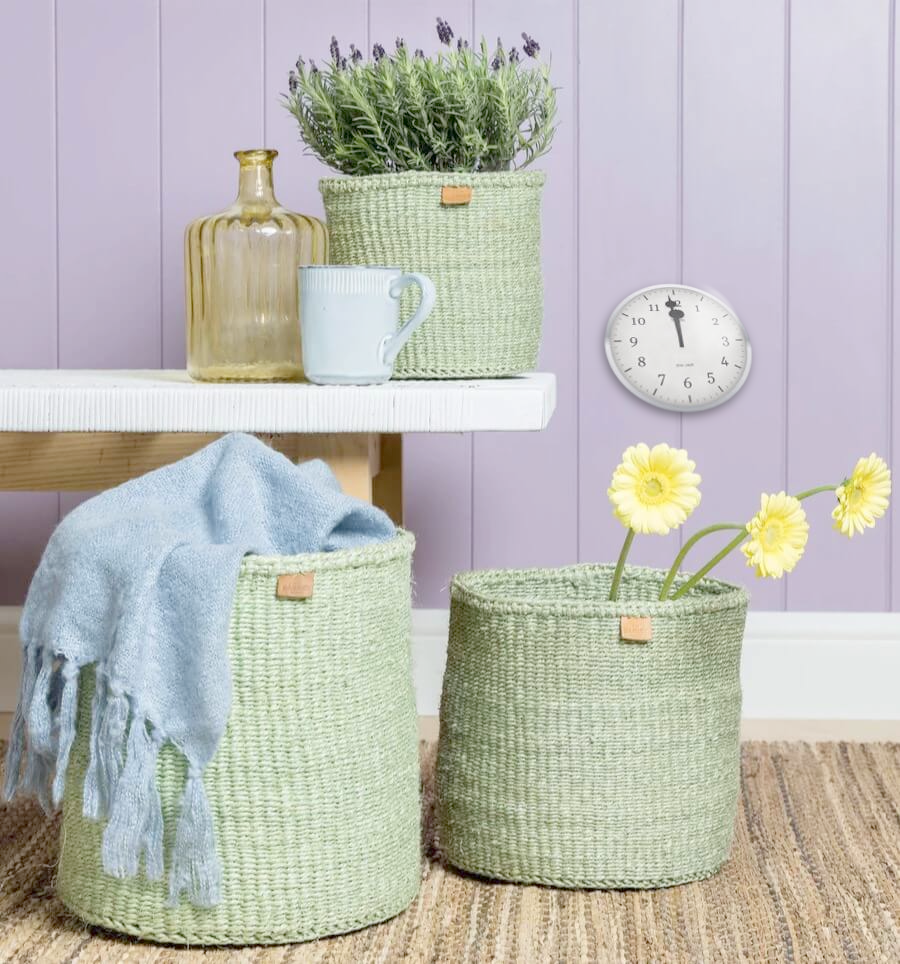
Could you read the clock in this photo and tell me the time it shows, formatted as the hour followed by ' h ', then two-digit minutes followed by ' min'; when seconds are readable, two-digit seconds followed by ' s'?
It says 11 h 59 min
